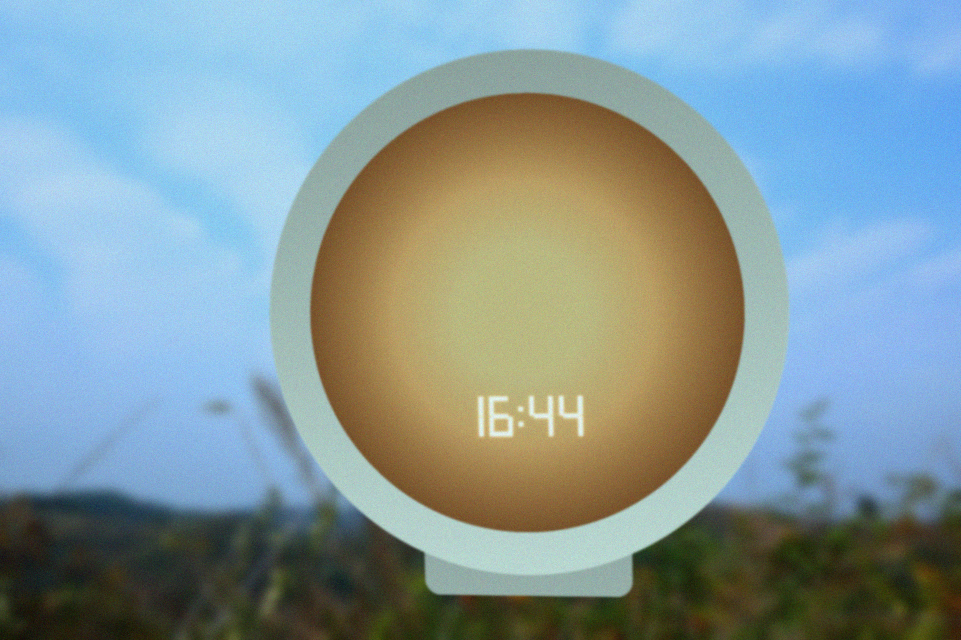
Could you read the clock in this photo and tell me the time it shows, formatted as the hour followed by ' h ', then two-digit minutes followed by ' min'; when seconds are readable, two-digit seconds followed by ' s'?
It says 16 h 44 min
